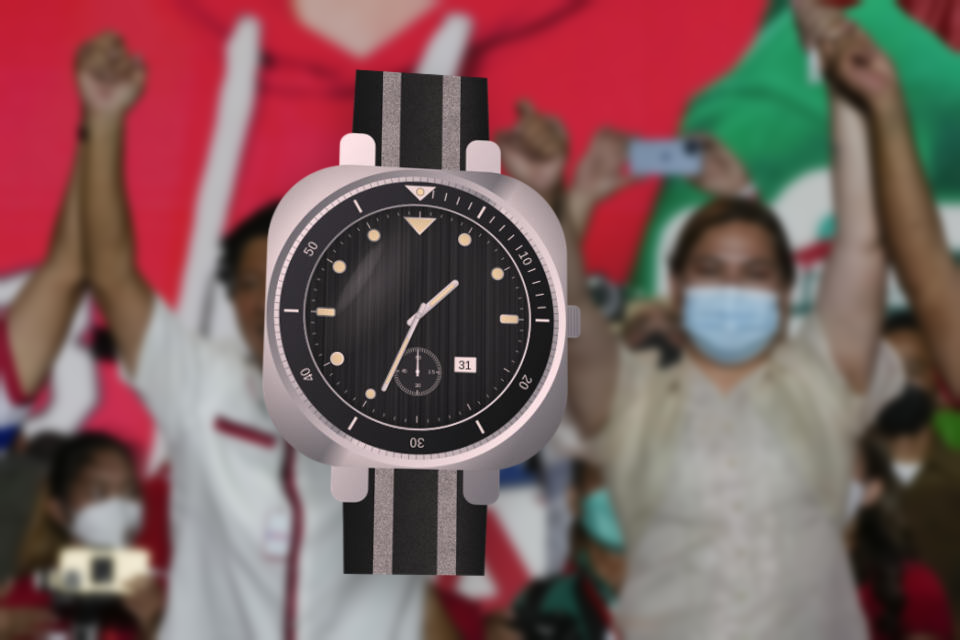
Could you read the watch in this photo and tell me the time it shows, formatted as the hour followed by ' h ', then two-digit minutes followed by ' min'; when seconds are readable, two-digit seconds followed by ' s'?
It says 1 h 34 min
